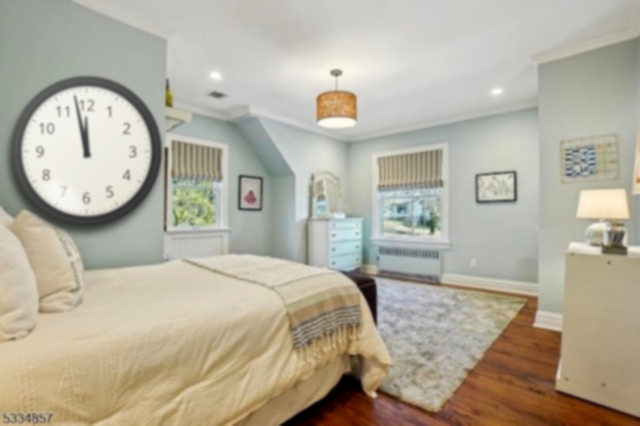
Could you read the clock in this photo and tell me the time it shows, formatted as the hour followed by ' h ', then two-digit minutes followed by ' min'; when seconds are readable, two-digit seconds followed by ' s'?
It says 11 h 58 min
